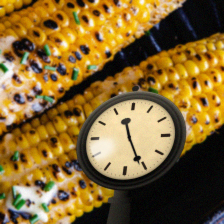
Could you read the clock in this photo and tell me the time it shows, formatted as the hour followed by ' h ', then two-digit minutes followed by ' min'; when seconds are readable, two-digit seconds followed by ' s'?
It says 11 h 26 min
